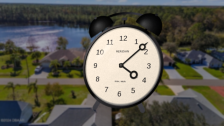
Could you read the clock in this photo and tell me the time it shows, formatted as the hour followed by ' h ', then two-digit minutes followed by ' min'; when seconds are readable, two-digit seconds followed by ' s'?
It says 4 h 08 min
